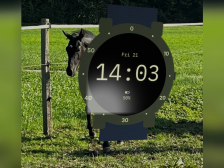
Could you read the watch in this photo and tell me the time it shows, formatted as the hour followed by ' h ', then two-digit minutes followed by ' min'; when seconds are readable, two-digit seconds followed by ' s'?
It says 14 h 03 min
